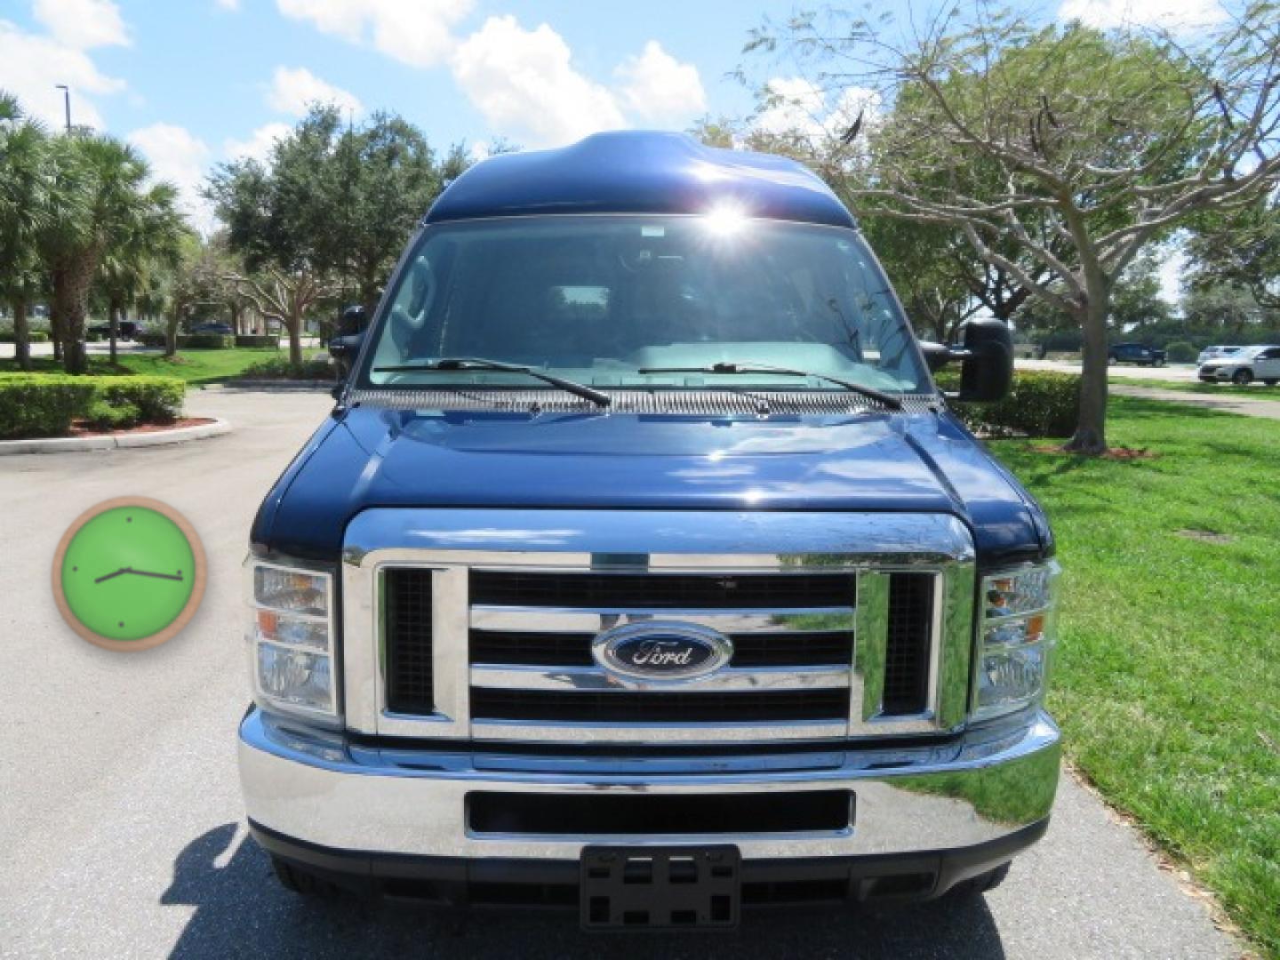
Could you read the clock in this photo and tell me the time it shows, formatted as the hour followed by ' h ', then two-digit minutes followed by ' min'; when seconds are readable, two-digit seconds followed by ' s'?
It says 8 h 16 min
